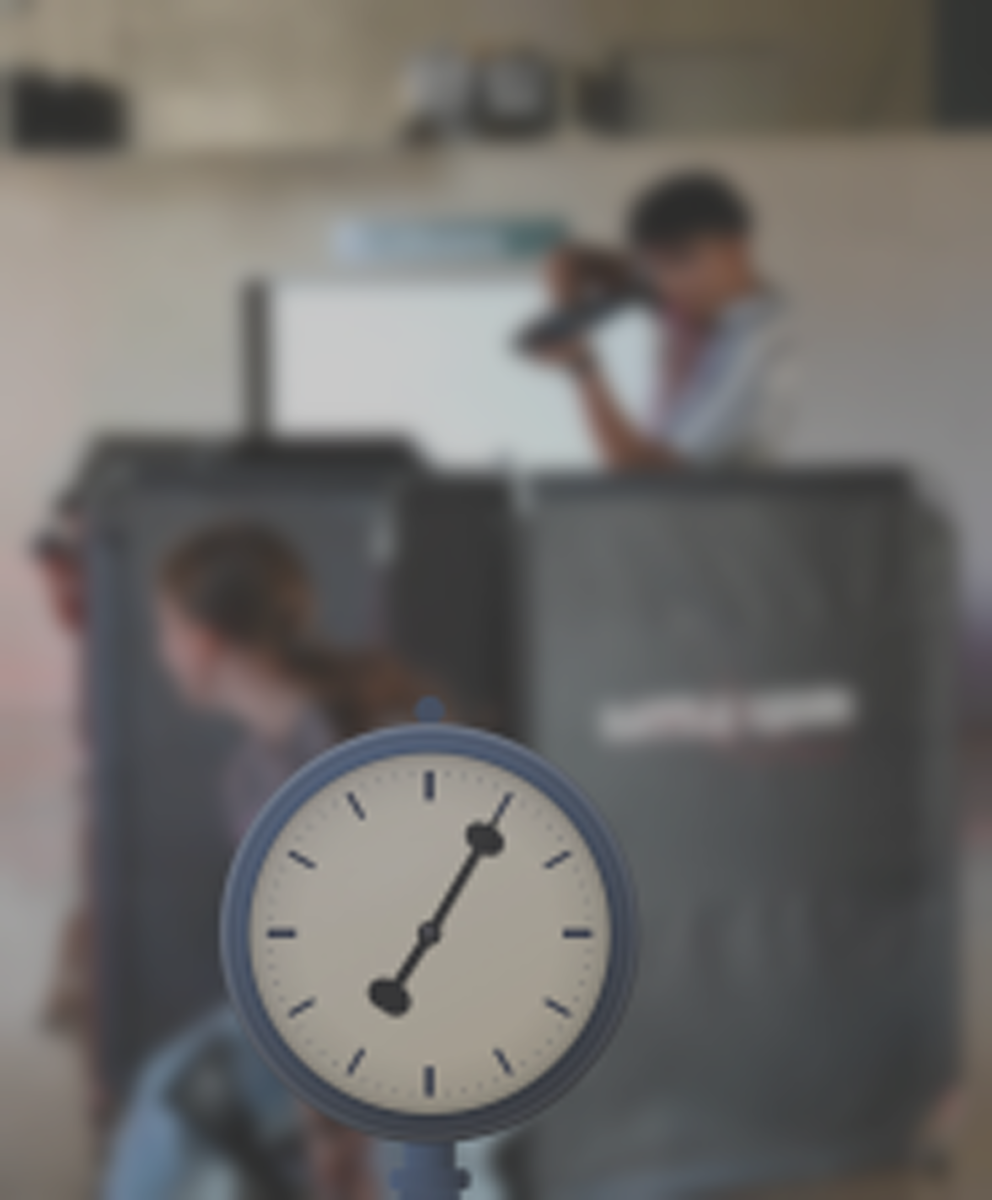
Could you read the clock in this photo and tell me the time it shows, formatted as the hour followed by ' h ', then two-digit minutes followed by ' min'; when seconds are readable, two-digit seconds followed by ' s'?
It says 7 h 05 min
